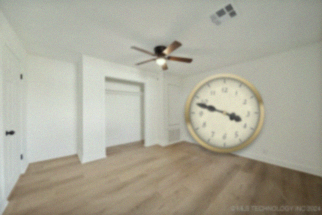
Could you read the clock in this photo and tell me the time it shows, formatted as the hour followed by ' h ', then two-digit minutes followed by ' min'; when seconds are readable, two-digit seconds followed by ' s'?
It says 3 h 48 min
